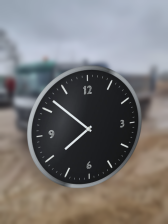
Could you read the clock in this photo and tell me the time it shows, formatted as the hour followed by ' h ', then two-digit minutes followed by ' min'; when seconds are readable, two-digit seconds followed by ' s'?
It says 7 h 52 min
